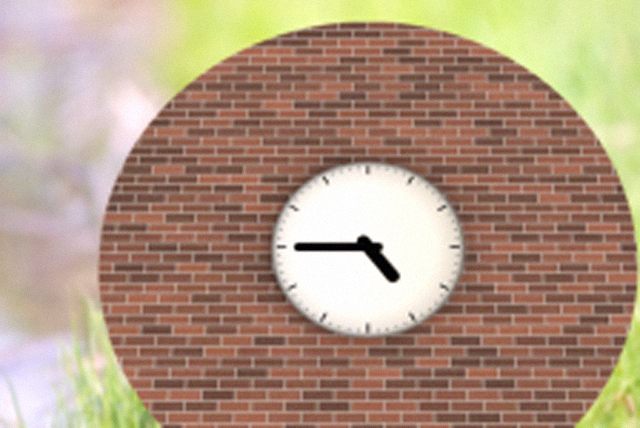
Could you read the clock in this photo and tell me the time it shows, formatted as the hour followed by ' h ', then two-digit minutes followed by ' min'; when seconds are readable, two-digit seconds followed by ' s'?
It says 4 h 45 min
